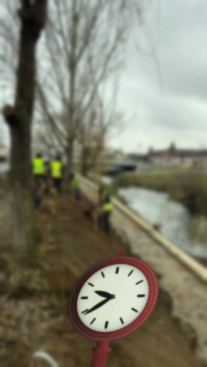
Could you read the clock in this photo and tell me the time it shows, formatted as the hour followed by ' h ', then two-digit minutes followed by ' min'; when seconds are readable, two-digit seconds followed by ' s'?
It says 9 h 39 min
